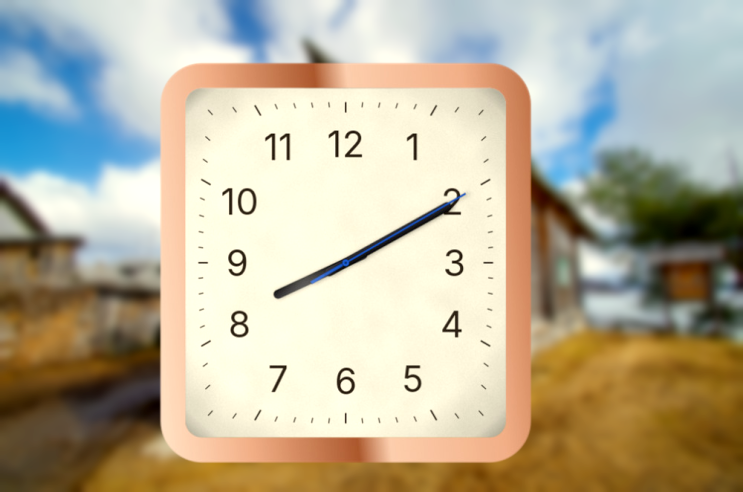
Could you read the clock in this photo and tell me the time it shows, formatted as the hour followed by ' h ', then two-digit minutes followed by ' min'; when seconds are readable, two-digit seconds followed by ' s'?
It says 8 h 10 min 10 s
